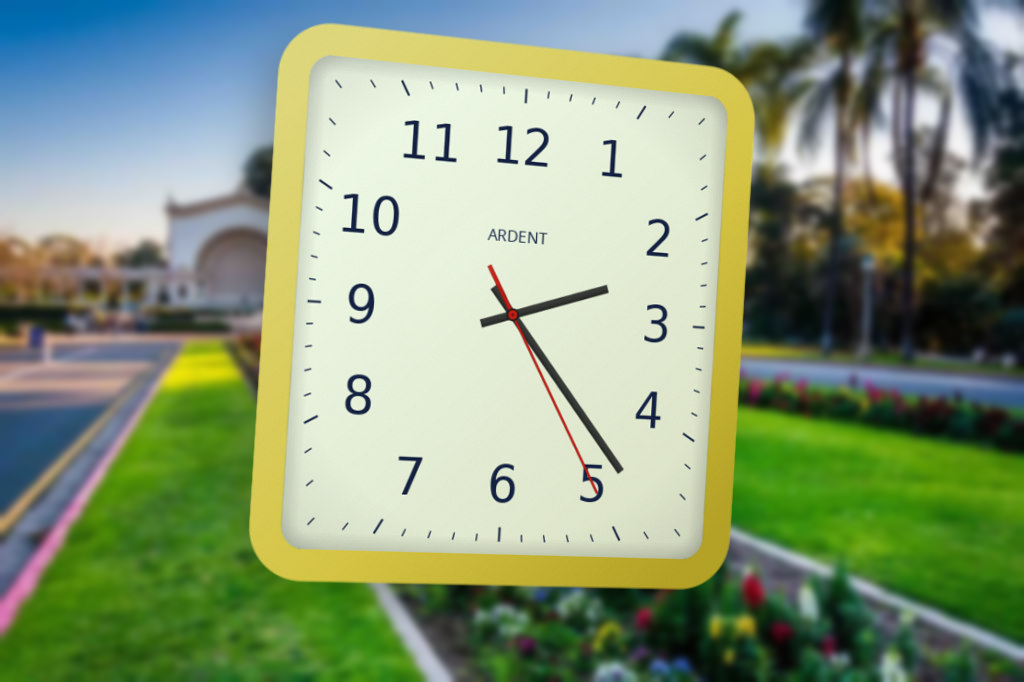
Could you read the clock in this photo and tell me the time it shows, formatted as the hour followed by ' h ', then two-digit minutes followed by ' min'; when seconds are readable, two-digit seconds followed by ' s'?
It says 2 h 23 min 25 s
